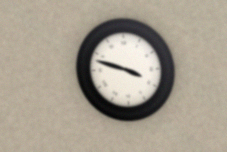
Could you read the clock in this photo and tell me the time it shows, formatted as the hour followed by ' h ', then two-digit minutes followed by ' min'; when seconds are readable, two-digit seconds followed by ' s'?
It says 3 h 48 min
